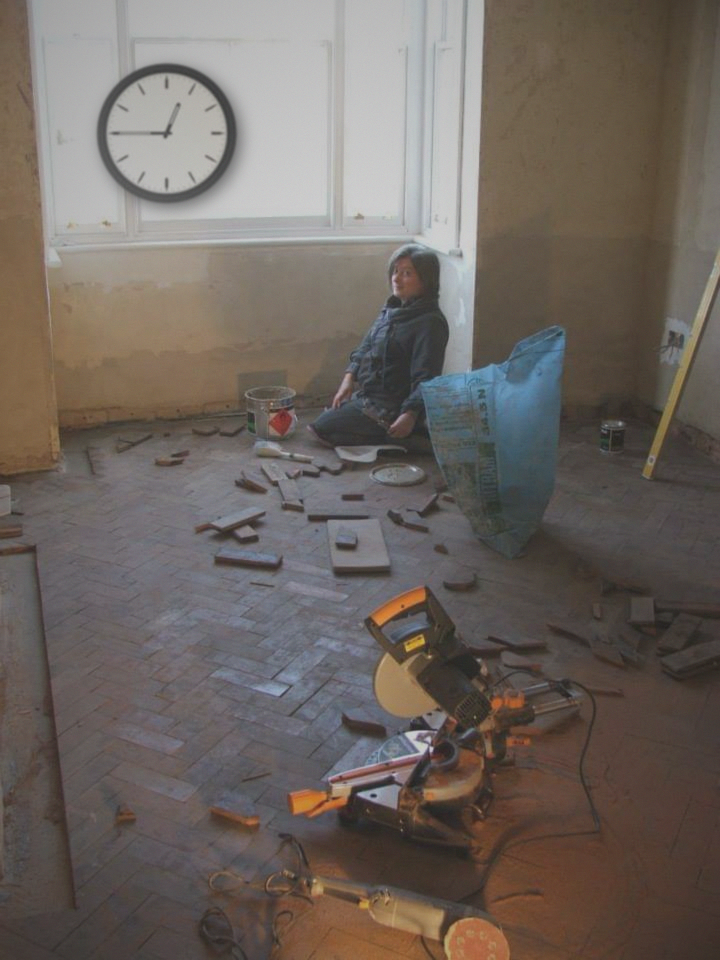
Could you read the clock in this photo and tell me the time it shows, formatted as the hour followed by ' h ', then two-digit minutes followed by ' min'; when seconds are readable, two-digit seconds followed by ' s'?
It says 12 h 45 min
